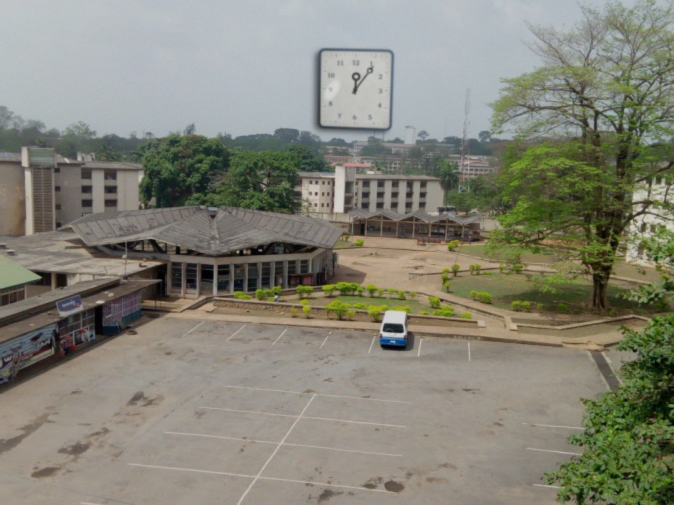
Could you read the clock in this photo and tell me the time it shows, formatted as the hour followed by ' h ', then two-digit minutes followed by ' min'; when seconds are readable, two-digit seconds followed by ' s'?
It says 12 h 06 min
